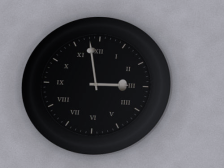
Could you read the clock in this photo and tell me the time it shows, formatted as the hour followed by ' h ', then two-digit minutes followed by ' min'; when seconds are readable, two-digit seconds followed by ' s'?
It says 2 h 58 min
